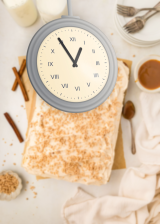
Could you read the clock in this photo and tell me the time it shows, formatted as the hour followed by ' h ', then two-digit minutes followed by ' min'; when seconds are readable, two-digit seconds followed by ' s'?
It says 12 h 55 min
